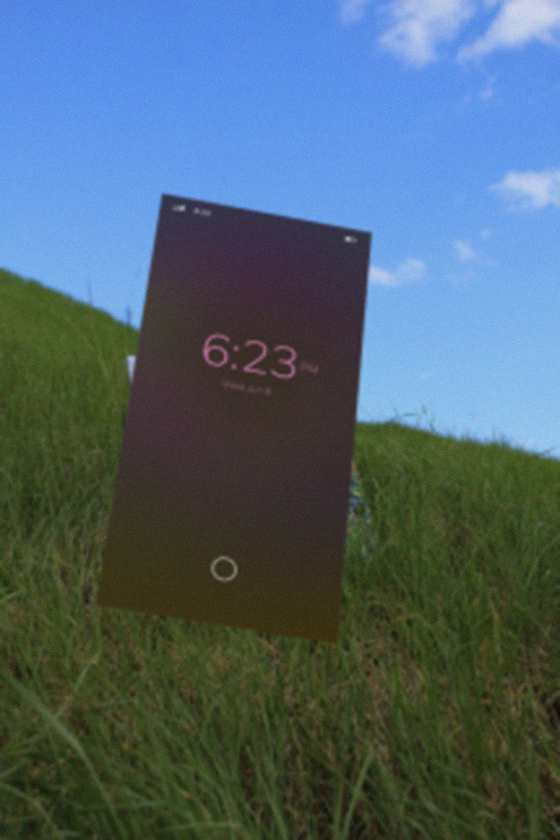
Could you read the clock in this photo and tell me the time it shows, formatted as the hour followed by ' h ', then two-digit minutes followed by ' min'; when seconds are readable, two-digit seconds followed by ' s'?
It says 6 h 23 min
